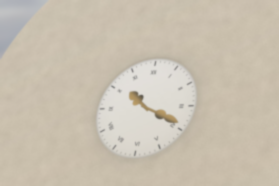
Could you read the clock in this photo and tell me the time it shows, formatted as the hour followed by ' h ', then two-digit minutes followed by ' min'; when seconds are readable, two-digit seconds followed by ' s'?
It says 10 h 19 min
